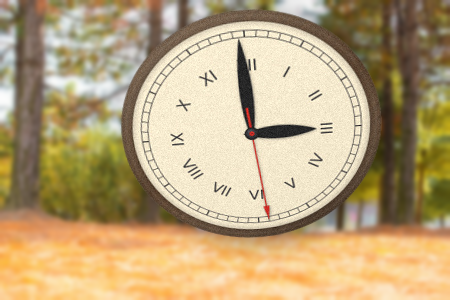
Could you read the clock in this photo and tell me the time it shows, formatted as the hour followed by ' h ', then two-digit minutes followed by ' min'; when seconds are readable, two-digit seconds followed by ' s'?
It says 2 h 59 min 29 s
